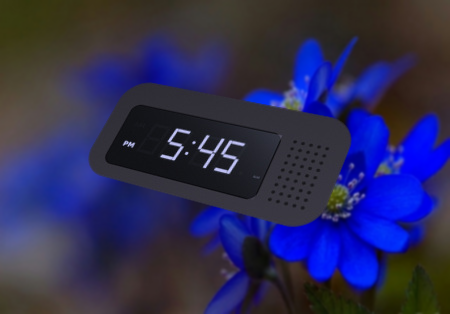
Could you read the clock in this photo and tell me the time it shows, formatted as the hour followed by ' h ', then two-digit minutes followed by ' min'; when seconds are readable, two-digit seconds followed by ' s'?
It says 5 h 45 min
